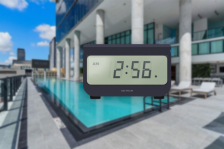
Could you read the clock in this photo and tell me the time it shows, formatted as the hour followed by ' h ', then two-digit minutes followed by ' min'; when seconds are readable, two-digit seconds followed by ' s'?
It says 2 h 56 min
